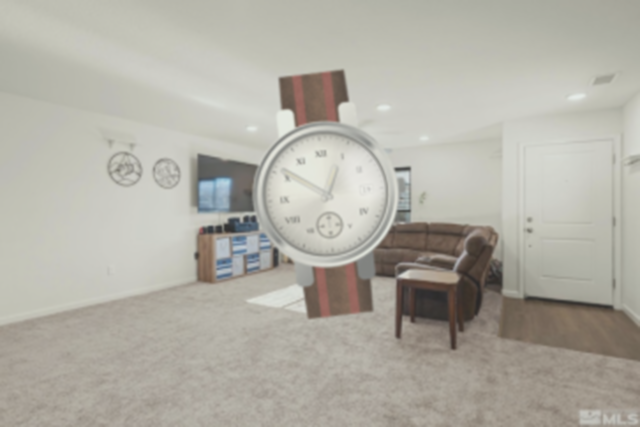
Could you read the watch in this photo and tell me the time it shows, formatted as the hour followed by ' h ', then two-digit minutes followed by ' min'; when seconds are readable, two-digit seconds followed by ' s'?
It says 12 h 51 min
